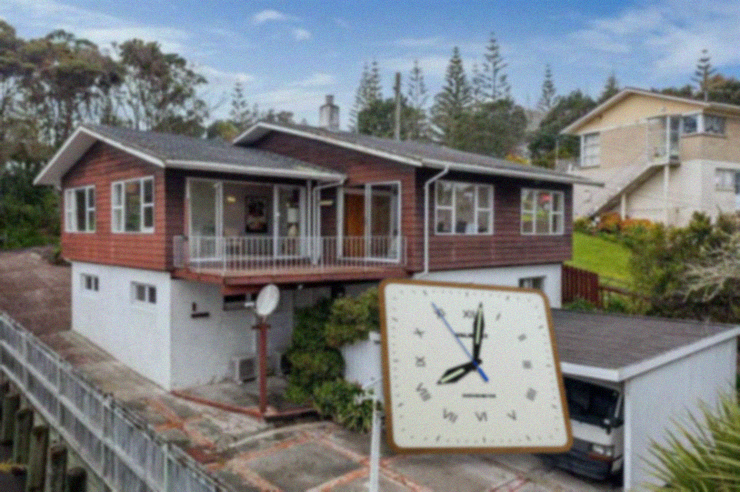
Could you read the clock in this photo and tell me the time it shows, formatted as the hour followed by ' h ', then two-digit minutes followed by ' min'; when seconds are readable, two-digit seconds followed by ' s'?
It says 8 h 01 min 55 s
